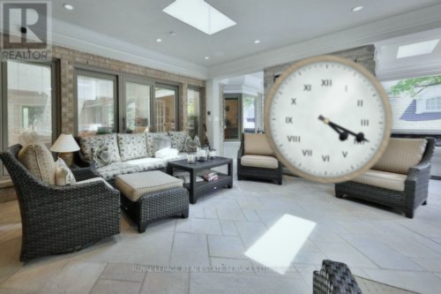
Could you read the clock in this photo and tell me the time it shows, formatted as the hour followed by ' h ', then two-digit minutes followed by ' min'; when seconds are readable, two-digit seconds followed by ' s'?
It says 4 h 19 min
